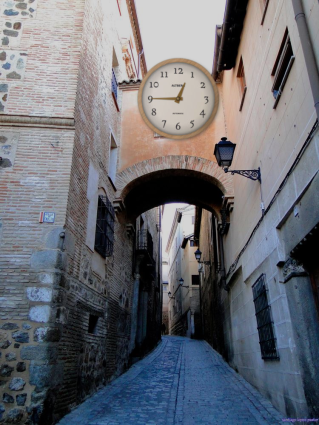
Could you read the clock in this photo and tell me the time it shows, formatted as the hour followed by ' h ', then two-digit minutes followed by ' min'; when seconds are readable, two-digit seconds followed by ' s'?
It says 12 h 45 min
